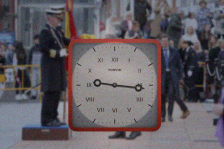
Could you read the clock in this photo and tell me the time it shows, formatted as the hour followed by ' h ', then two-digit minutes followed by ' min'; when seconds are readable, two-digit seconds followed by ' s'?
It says 9 h 16 min
